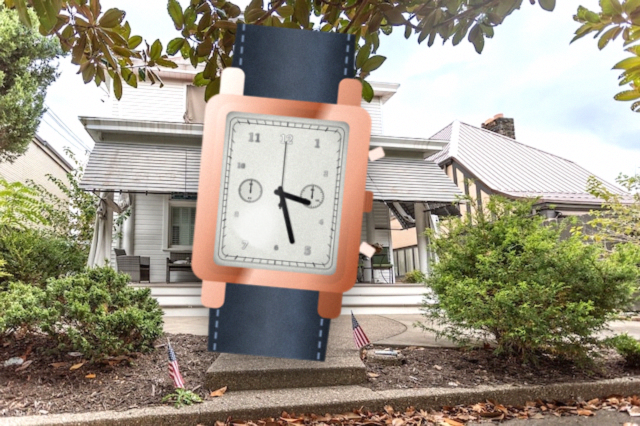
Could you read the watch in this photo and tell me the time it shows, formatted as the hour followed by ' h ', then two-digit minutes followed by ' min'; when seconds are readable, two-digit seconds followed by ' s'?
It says 3 h 27 min
